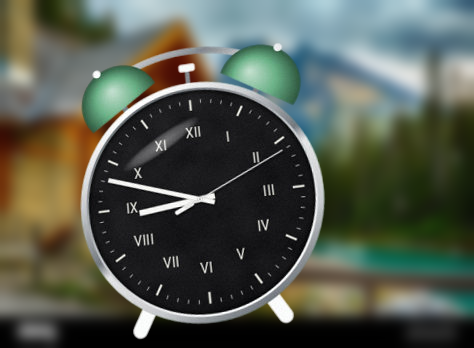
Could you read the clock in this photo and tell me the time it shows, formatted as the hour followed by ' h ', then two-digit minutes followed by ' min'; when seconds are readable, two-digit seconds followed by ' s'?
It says 8 h 48 min 11 s
